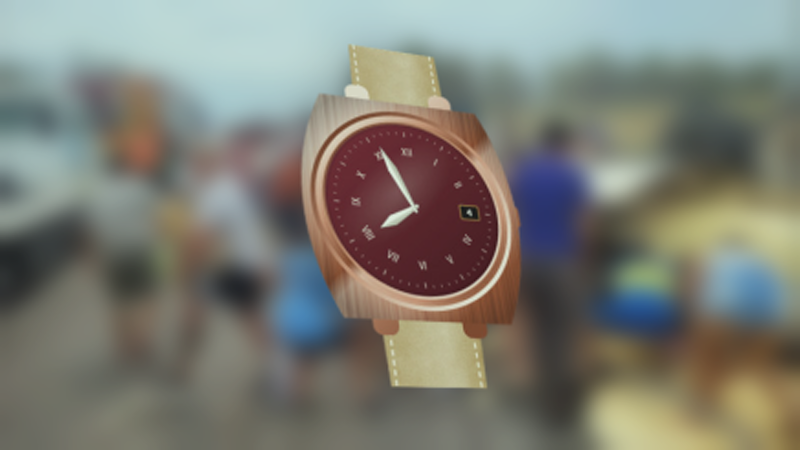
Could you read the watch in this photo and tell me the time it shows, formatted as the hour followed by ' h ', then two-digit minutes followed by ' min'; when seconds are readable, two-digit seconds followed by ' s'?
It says 7 h 56 min
